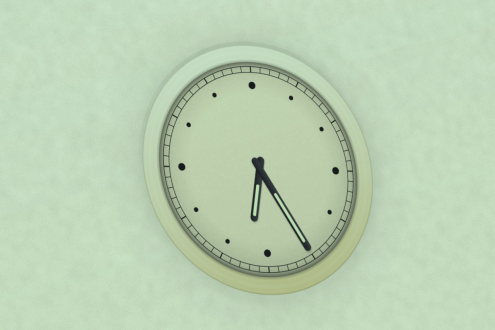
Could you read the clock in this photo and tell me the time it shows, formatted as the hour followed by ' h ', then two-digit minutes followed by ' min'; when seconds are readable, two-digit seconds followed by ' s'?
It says 6 h 25 min
